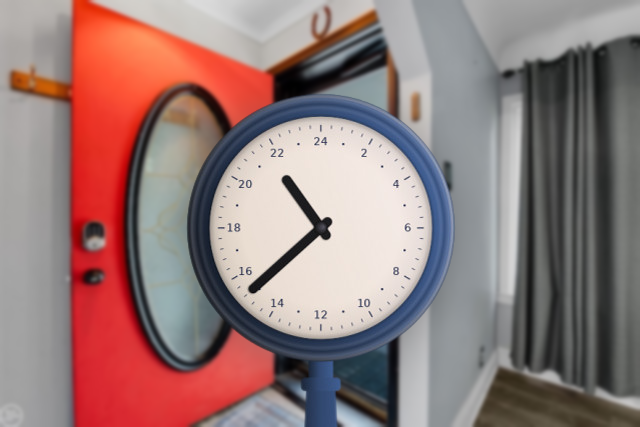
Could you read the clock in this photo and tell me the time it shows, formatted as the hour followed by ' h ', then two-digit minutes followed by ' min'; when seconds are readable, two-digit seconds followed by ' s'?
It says 21 h 38 min
